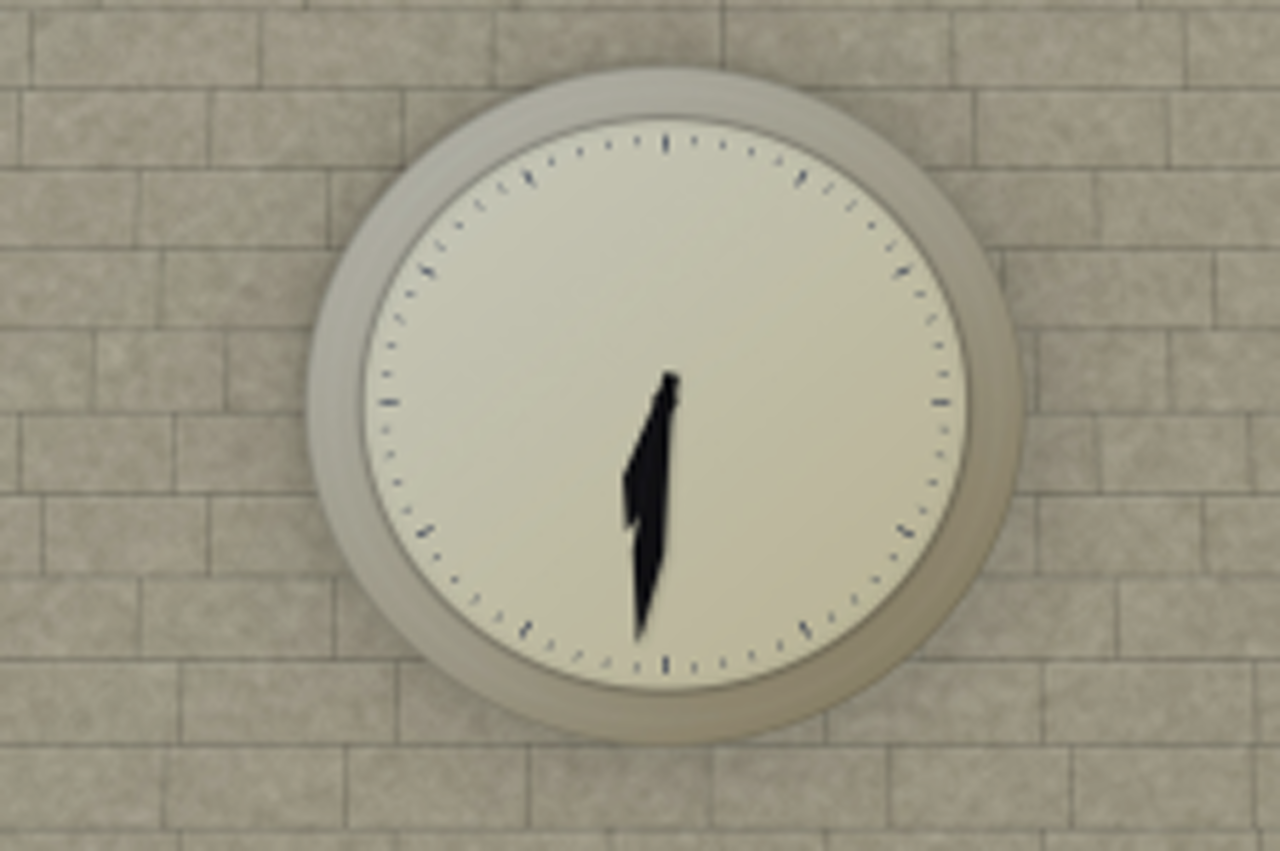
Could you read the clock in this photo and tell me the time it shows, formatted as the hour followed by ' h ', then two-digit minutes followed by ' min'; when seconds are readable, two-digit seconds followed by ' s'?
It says 6 h 31 min
